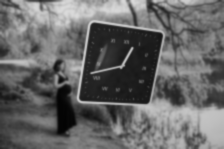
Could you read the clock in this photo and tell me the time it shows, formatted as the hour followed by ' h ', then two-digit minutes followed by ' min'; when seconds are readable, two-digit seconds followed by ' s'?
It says 12 h 42 min
